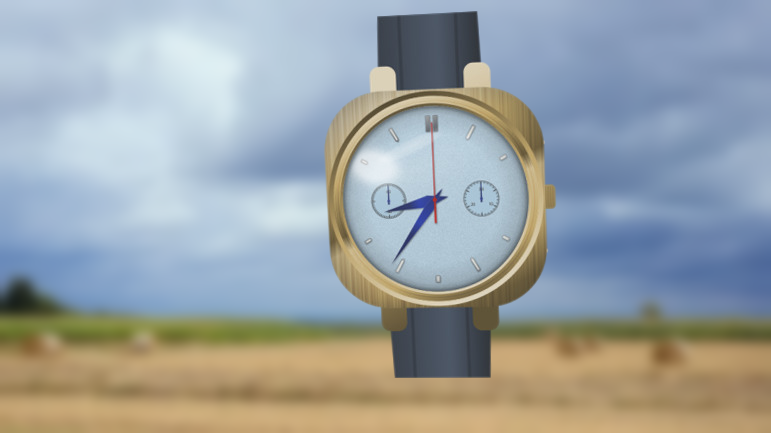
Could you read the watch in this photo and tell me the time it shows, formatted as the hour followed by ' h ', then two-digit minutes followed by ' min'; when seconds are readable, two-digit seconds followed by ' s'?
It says 8 h 36 min
